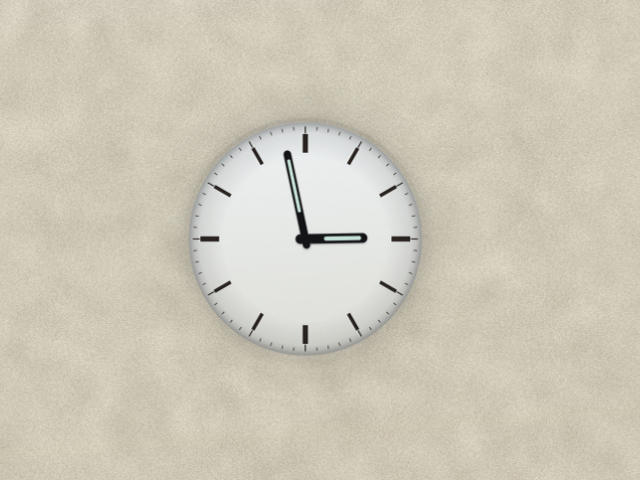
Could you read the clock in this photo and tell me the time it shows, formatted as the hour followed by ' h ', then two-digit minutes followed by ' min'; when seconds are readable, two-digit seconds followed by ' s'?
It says 2 h 58 min
